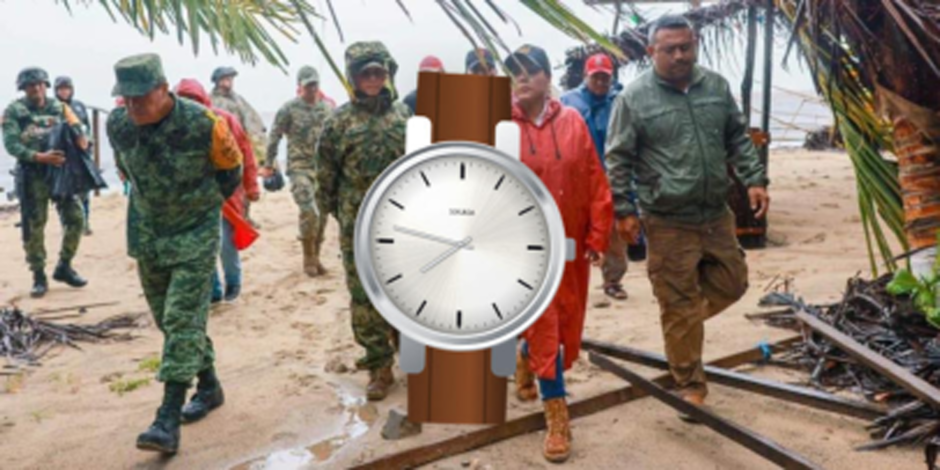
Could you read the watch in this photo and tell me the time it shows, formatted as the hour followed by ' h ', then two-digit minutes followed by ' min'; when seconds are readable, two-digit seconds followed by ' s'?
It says 7 h 47 min
